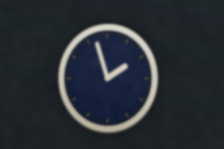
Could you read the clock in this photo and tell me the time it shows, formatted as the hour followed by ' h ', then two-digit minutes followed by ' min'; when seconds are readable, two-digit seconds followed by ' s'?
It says 1 h 57 min
